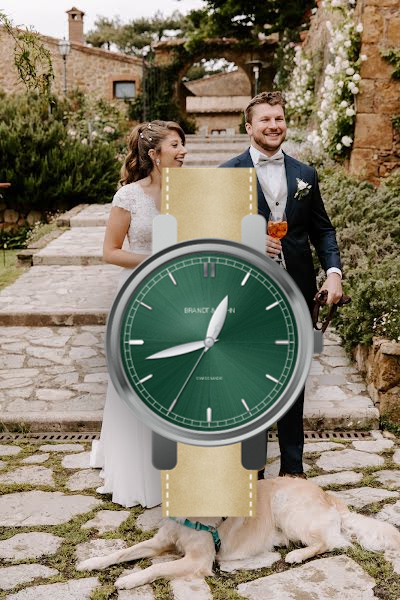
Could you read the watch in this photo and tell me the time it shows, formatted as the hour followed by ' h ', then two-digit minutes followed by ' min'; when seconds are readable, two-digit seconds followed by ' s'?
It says 12 h 42 min 35 s
